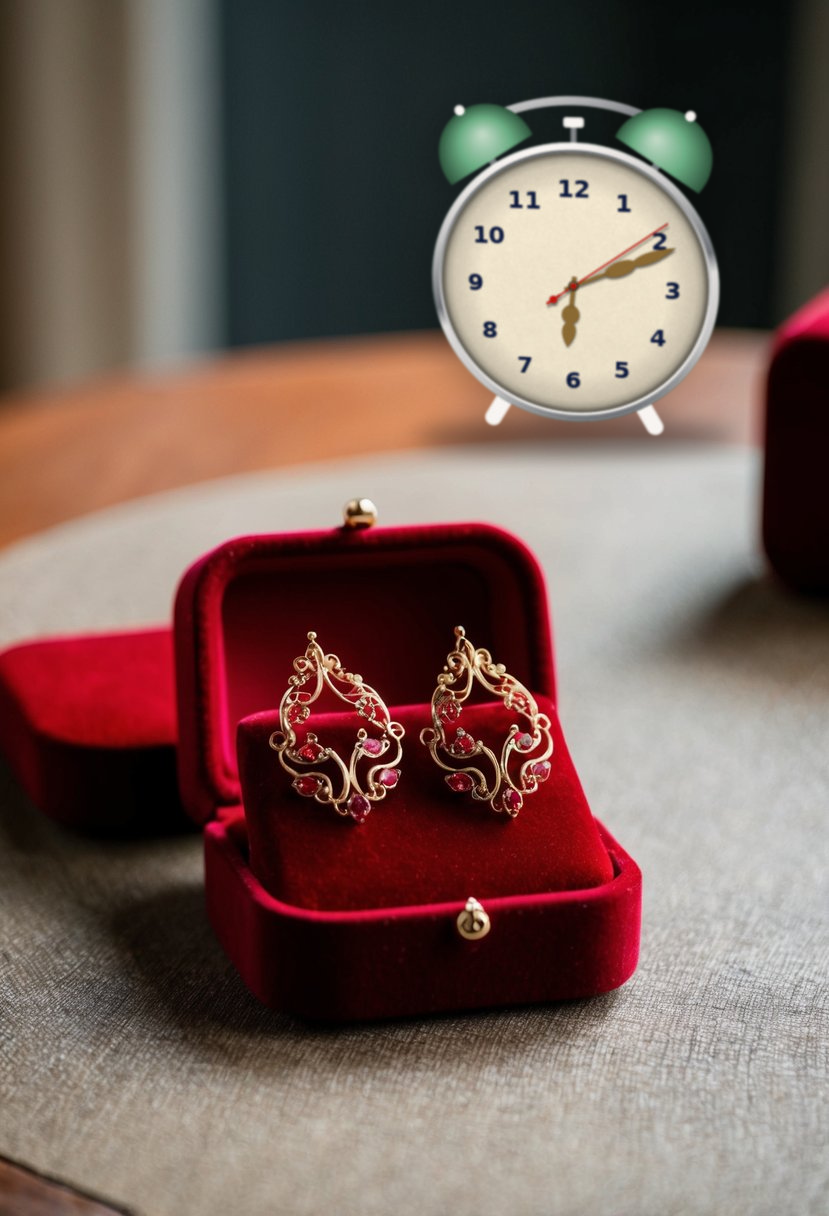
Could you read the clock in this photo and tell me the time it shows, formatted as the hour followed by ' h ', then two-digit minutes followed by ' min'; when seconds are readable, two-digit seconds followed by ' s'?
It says 6 h 11 min 09 s
